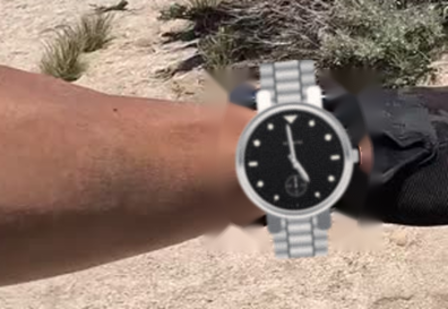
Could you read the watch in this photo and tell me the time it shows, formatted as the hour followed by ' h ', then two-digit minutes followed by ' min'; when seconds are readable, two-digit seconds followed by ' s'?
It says 4 h 59 min
